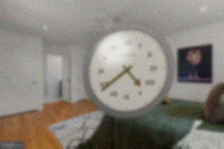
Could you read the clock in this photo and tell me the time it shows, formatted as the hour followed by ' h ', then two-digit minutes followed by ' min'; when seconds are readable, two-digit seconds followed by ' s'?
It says 4 h 39 min
